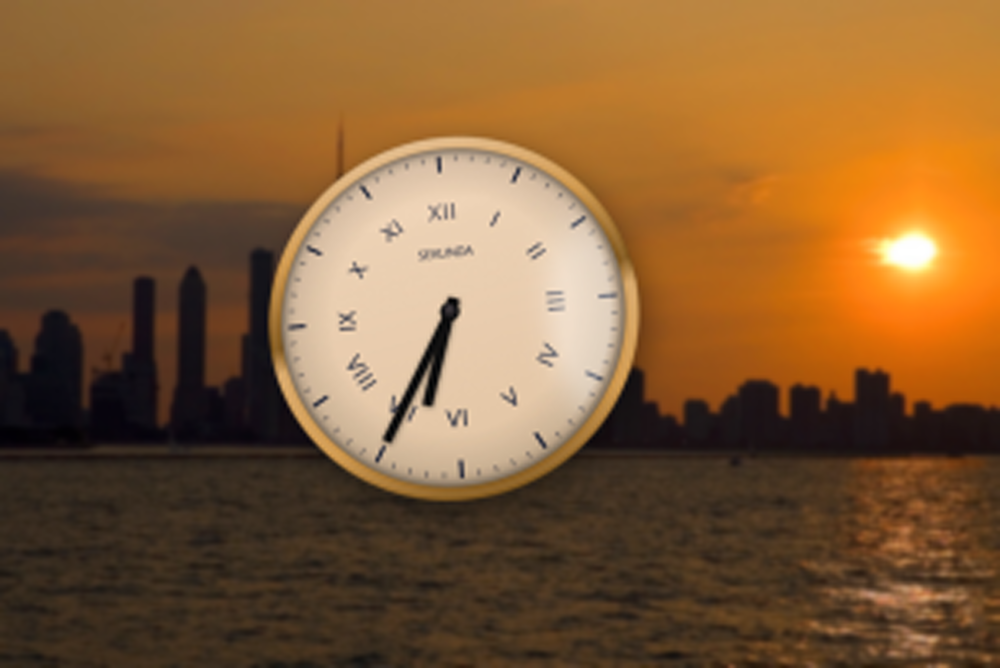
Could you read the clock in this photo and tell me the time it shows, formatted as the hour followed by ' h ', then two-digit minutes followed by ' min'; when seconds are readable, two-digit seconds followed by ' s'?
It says 6 h 35 min
